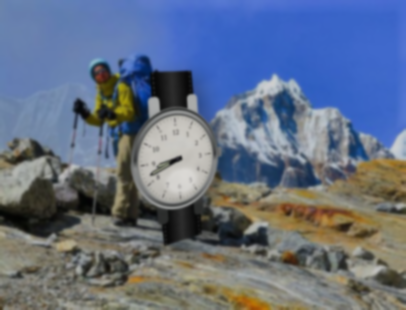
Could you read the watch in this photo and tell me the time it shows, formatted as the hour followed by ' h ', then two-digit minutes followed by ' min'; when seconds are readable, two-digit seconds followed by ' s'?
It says 8 h 42 min
